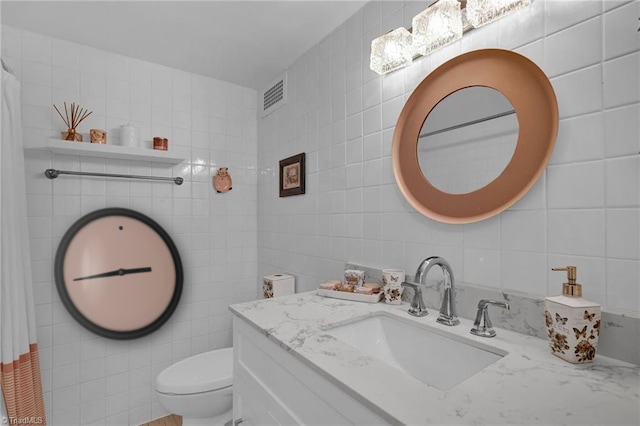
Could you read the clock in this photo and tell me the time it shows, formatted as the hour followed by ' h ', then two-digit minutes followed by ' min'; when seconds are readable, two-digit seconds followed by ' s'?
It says 2 h 43 min
